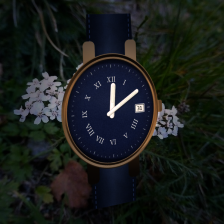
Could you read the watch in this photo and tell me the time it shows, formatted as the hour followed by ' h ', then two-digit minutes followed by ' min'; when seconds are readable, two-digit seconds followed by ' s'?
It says 12 h 10 min
